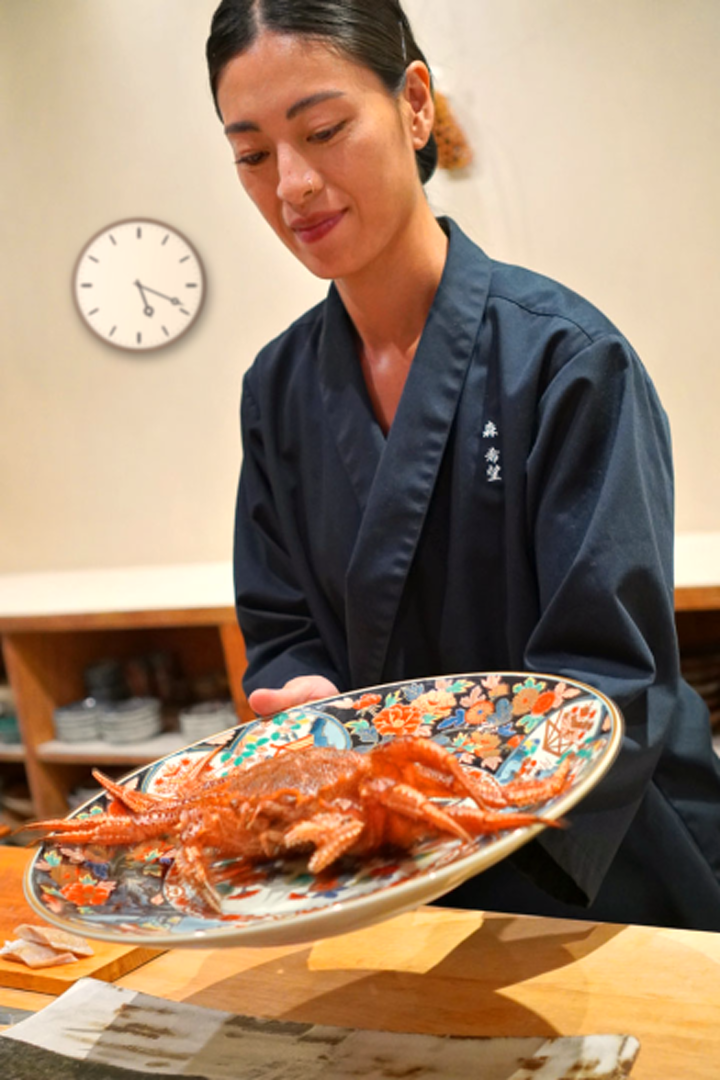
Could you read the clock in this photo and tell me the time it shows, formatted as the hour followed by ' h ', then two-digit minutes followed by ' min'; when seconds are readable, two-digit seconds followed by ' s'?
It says 5 h 19 min
